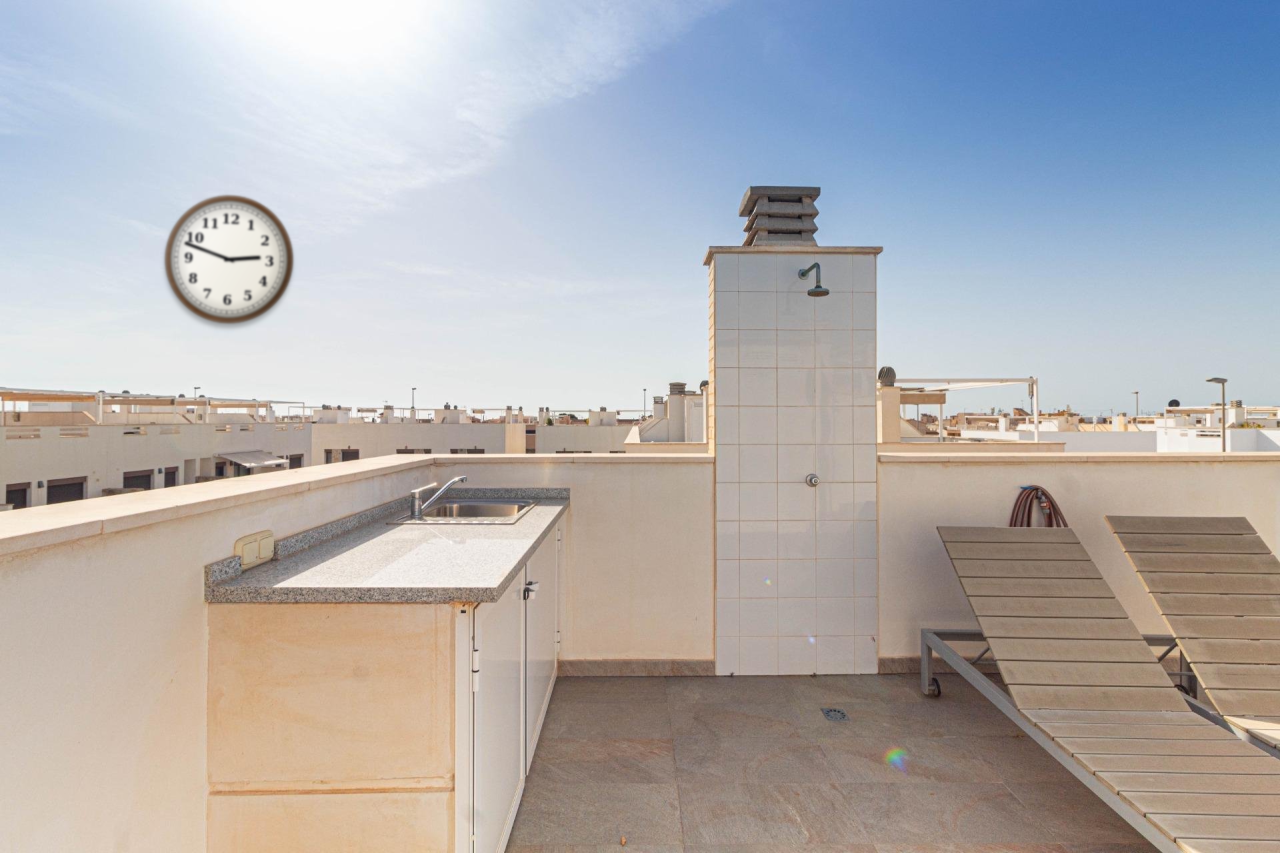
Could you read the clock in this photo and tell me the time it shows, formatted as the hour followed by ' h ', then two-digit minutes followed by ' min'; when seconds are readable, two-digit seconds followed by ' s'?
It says 2 h 48 min
